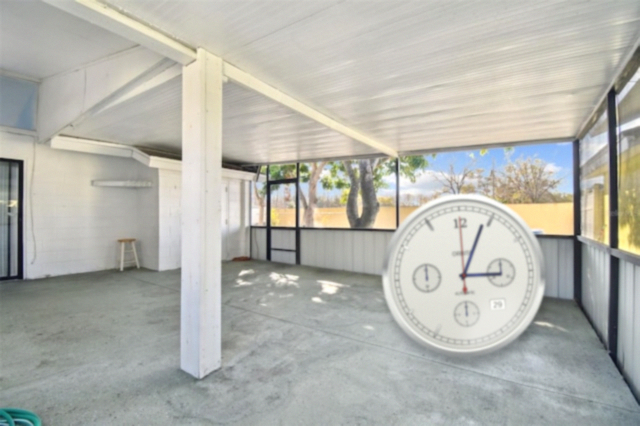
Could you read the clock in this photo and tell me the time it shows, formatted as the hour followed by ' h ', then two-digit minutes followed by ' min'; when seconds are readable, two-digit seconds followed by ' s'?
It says 3 h 04 min
